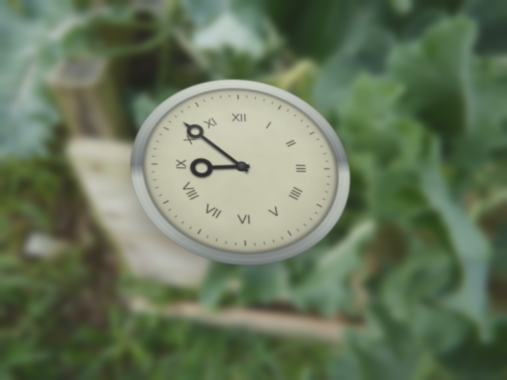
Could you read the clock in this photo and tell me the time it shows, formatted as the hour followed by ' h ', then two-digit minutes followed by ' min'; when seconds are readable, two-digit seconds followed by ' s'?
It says 8 h 52 min
